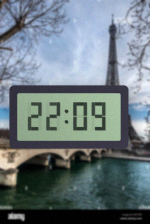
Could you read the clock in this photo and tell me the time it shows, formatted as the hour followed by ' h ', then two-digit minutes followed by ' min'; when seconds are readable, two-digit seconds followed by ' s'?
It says 22 h 09 min
